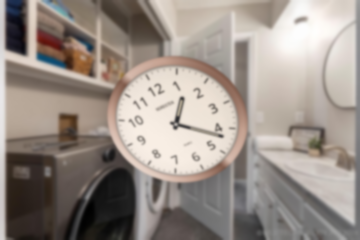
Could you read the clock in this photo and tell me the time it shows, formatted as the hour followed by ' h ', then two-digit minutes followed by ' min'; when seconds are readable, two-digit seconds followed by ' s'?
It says 1 h 22 min
